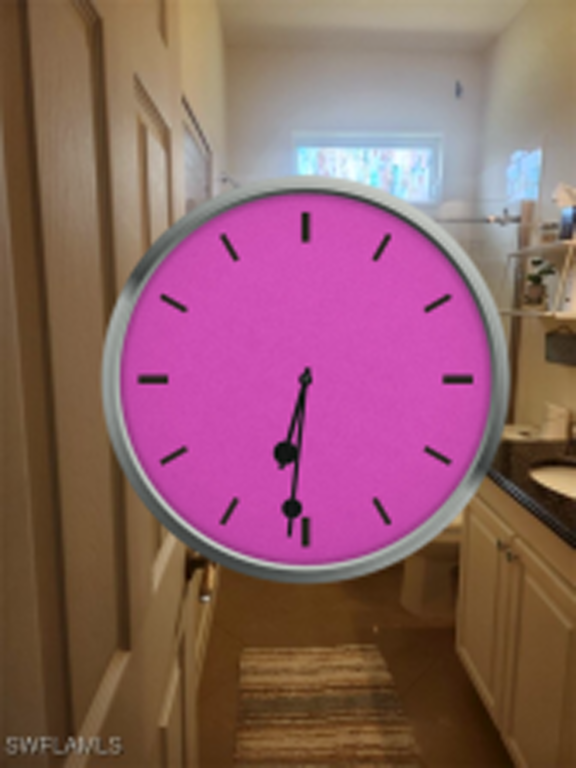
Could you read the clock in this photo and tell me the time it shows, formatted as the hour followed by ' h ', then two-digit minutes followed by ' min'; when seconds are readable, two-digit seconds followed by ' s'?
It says 6 h 31 min
